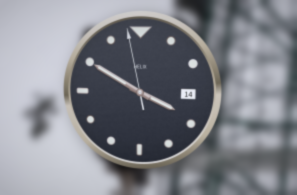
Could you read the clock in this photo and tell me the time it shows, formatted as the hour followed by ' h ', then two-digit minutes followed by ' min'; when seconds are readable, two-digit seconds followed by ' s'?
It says 3 h 49 min 58 s
